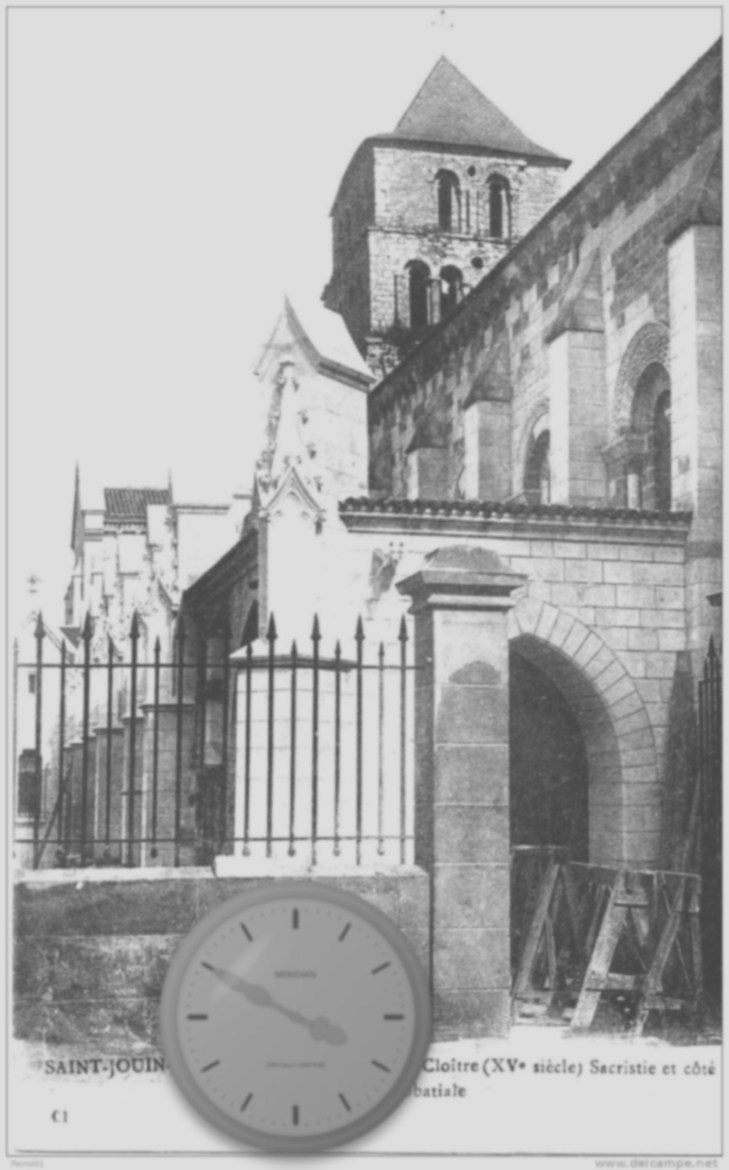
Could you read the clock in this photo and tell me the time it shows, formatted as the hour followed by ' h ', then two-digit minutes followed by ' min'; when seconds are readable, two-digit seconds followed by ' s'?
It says 3 h 50 min
